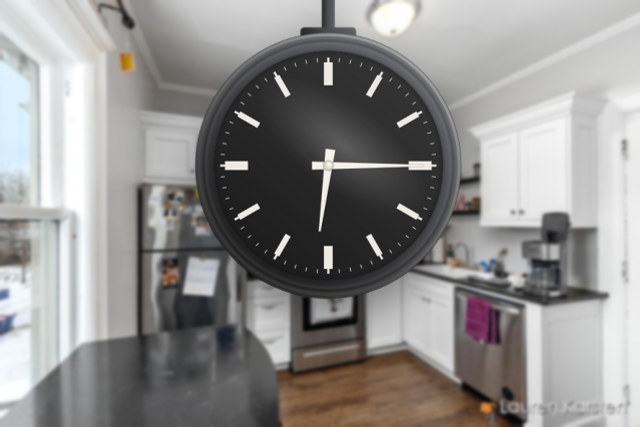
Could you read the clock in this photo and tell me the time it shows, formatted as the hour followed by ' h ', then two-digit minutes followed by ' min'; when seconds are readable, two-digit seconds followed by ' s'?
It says 6 h 15 min
